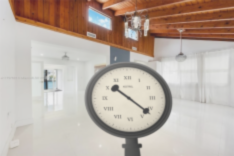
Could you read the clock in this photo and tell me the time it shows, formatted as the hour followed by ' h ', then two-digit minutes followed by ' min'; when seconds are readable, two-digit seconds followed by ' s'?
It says 10 h 22 min
